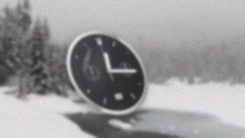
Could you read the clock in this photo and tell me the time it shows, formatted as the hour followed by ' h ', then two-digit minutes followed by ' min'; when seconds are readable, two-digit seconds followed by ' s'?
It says 12 h 16 min
